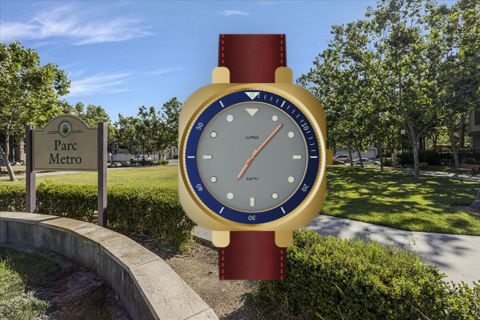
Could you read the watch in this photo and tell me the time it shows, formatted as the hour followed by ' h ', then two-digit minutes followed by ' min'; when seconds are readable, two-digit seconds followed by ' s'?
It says 7 h 07 min
